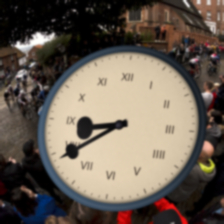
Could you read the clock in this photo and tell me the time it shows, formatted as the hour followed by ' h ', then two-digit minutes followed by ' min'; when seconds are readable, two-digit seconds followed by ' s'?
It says 8 h 39 min
